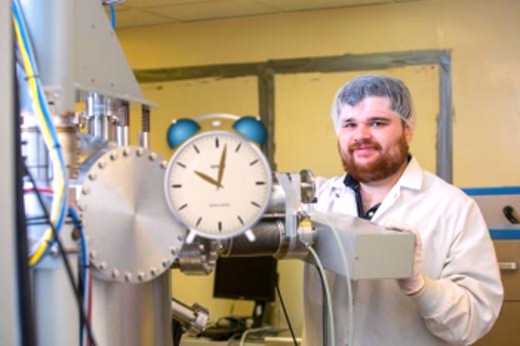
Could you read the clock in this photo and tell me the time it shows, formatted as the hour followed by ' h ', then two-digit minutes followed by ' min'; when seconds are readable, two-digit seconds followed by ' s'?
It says 10 h 02 min
